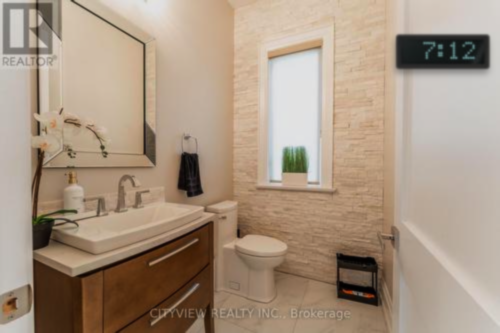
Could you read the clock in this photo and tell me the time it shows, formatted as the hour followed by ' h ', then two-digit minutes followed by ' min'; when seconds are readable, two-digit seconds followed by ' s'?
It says 7 h 12 min
